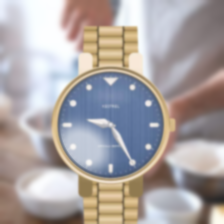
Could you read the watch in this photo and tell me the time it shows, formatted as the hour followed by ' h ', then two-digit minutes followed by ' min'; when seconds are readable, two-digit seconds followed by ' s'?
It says 9 h 25 min
